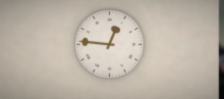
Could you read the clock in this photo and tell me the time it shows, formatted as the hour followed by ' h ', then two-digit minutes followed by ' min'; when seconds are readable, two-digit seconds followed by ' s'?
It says 12 h 46 min
